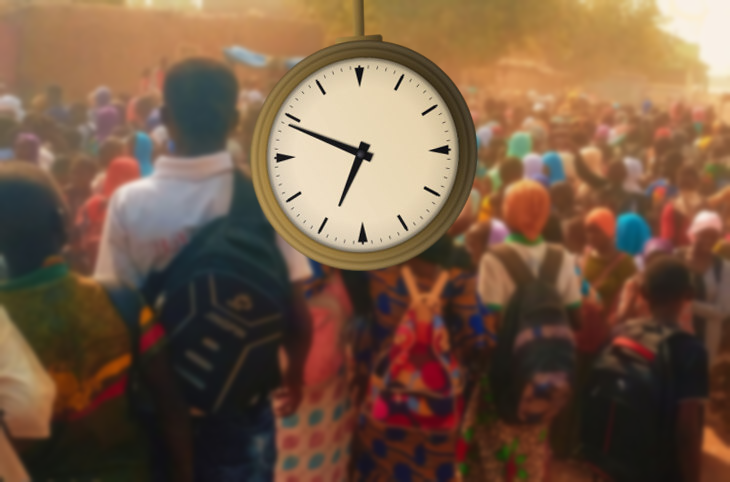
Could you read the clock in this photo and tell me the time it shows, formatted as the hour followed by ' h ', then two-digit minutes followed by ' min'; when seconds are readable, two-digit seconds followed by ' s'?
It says 6 h 49 min
